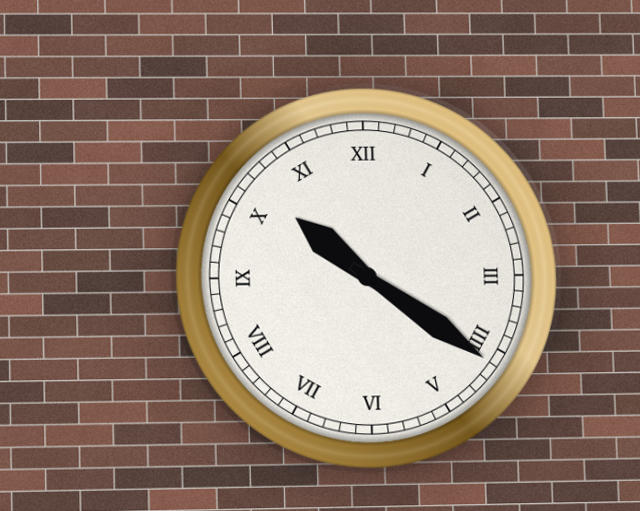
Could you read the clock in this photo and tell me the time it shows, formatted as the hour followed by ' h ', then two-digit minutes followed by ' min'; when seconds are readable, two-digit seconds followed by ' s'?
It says 10 h 21 min
